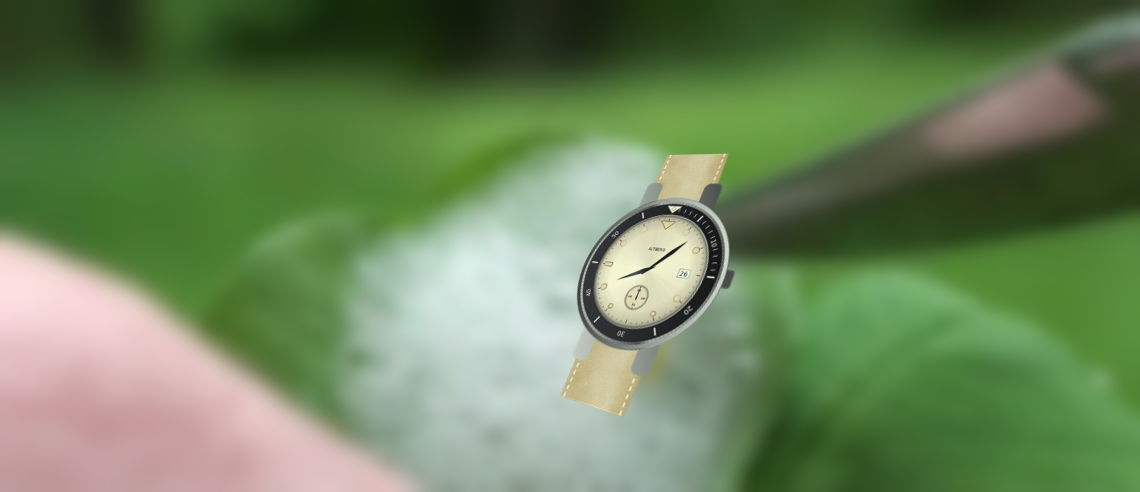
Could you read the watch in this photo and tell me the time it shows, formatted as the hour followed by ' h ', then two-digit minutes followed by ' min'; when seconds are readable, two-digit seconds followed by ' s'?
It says 8 h 07 min
